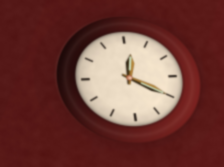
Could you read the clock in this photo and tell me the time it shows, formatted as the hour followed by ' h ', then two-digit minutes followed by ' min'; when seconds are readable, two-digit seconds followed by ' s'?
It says 12 h 20 min
